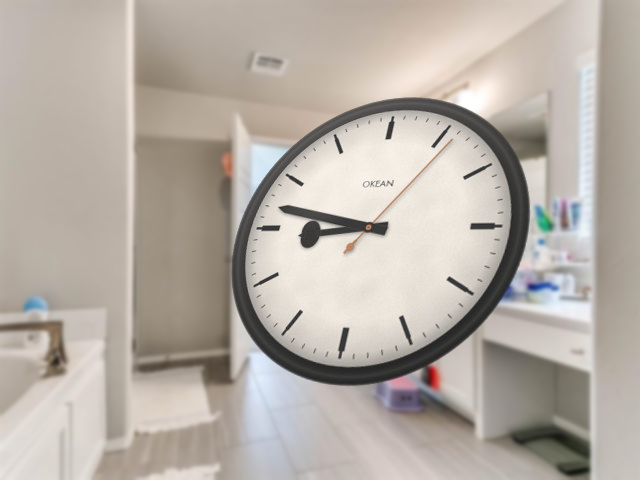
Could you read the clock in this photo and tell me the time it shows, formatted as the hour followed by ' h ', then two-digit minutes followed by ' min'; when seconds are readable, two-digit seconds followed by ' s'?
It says 8 h 47 min 06 s
